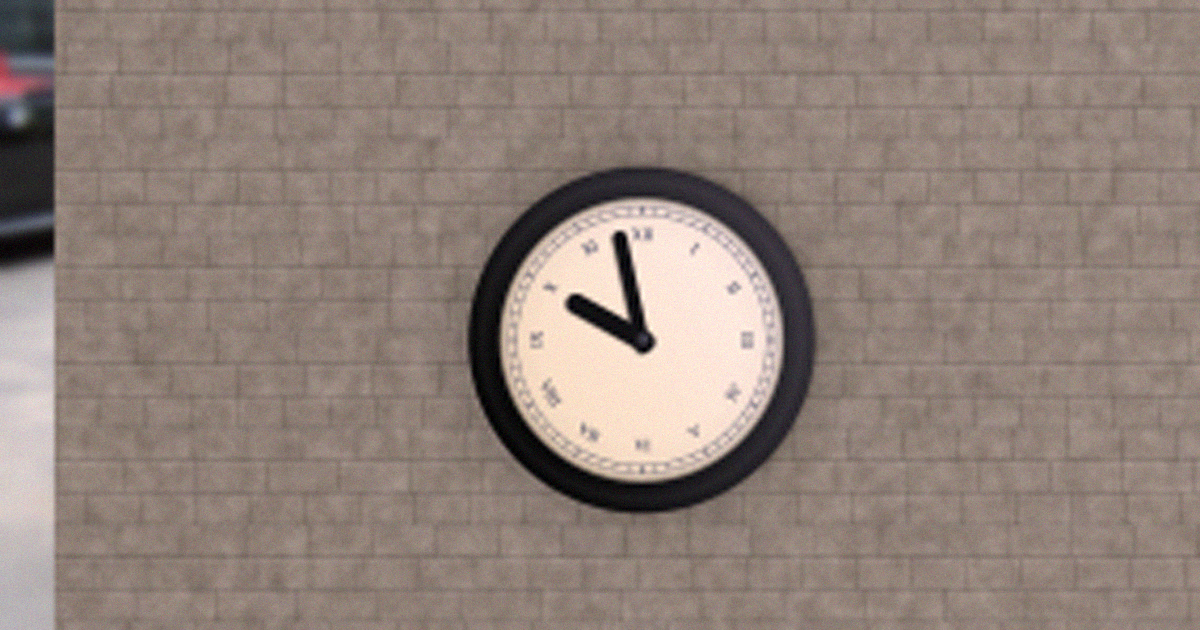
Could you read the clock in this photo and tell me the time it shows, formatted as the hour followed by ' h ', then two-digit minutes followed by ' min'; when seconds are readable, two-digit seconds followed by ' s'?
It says 9 h 58 min
